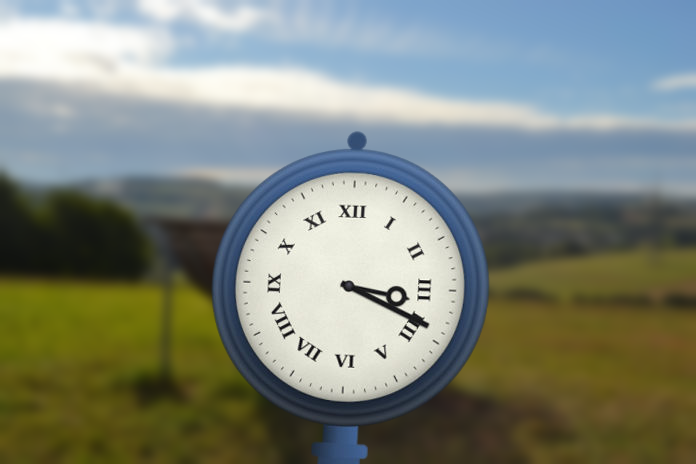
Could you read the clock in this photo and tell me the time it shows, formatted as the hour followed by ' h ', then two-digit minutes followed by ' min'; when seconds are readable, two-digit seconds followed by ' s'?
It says 3 h 19 min
